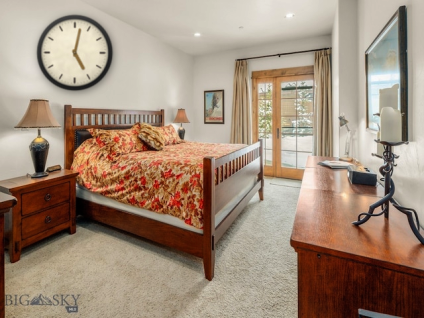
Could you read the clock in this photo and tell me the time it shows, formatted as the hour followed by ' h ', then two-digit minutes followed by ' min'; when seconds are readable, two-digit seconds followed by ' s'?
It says 5 h 02 min
